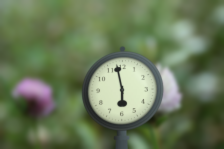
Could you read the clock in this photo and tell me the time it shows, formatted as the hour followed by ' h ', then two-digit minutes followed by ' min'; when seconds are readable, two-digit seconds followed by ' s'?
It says 5 h 58 min
